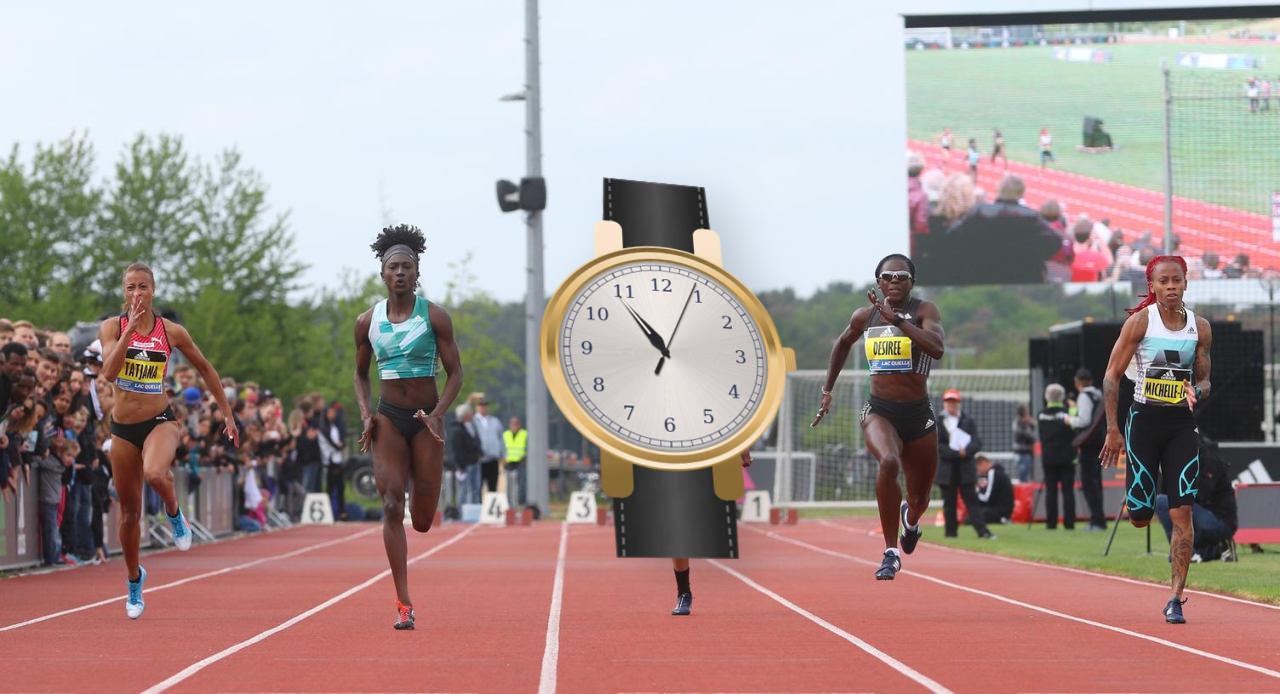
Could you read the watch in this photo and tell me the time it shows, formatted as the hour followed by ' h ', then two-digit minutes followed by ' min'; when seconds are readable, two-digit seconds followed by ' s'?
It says 10 h 54 min 04 s
